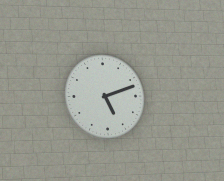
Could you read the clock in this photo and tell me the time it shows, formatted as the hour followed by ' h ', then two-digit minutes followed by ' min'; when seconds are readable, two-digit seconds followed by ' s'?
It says 5 h 12 min
